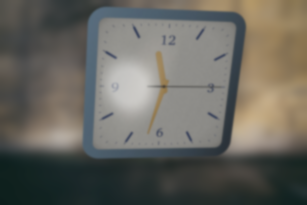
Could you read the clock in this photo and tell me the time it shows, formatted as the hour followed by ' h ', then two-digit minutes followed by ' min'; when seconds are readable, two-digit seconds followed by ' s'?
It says 11 h 32 min 15 s
